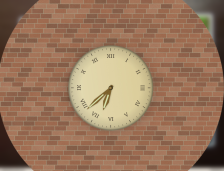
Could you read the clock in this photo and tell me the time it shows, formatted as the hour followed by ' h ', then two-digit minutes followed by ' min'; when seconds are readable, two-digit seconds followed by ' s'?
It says 6 h 38 min
